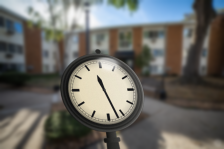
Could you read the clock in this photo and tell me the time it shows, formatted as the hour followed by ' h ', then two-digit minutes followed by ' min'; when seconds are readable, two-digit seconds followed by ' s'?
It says 11 h 27 min
